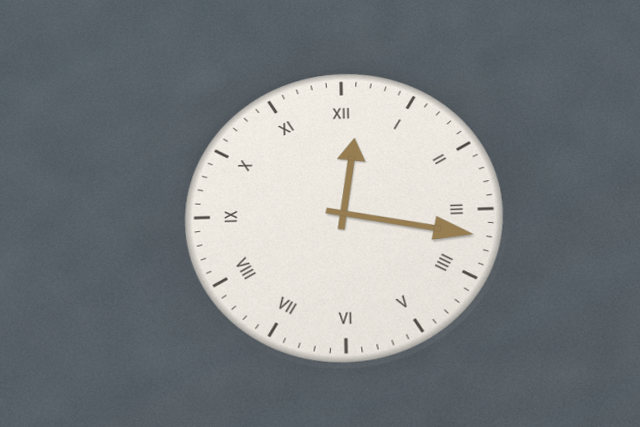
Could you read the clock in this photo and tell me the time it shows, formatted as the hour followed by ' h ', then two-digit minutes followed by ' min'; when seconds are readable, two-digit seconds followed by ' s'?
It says 12 h 17 min
